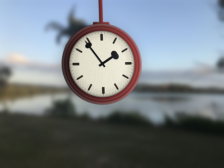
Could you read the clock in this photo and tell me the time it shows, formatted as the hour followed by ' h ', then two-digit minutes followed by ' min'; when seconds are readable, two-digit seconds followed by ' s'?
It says 1 h 54 min
